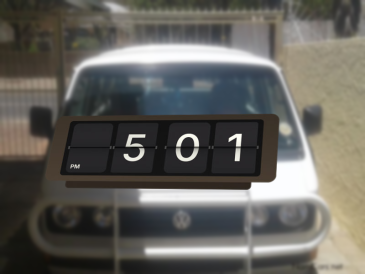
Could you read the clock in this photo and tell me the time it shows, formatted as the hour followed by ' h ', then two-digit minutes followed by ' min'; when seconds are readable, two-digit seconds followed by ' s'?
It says 5 h 01 min
